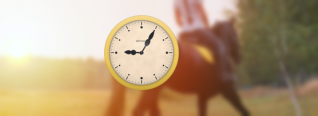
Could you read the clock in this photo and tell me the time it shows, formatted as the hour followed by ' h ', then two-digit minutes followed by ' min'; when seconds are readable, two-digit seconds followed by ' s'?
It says 9 h 05 min
